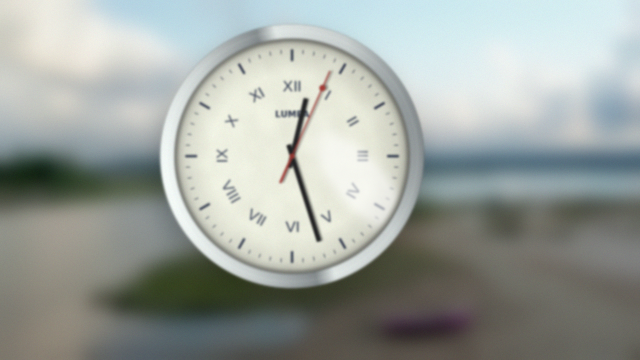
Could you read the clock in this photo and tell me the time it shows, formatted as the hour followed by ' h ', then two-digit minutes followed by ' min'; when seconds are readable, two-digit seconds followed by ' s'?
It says 12 h 27 min 04 s
